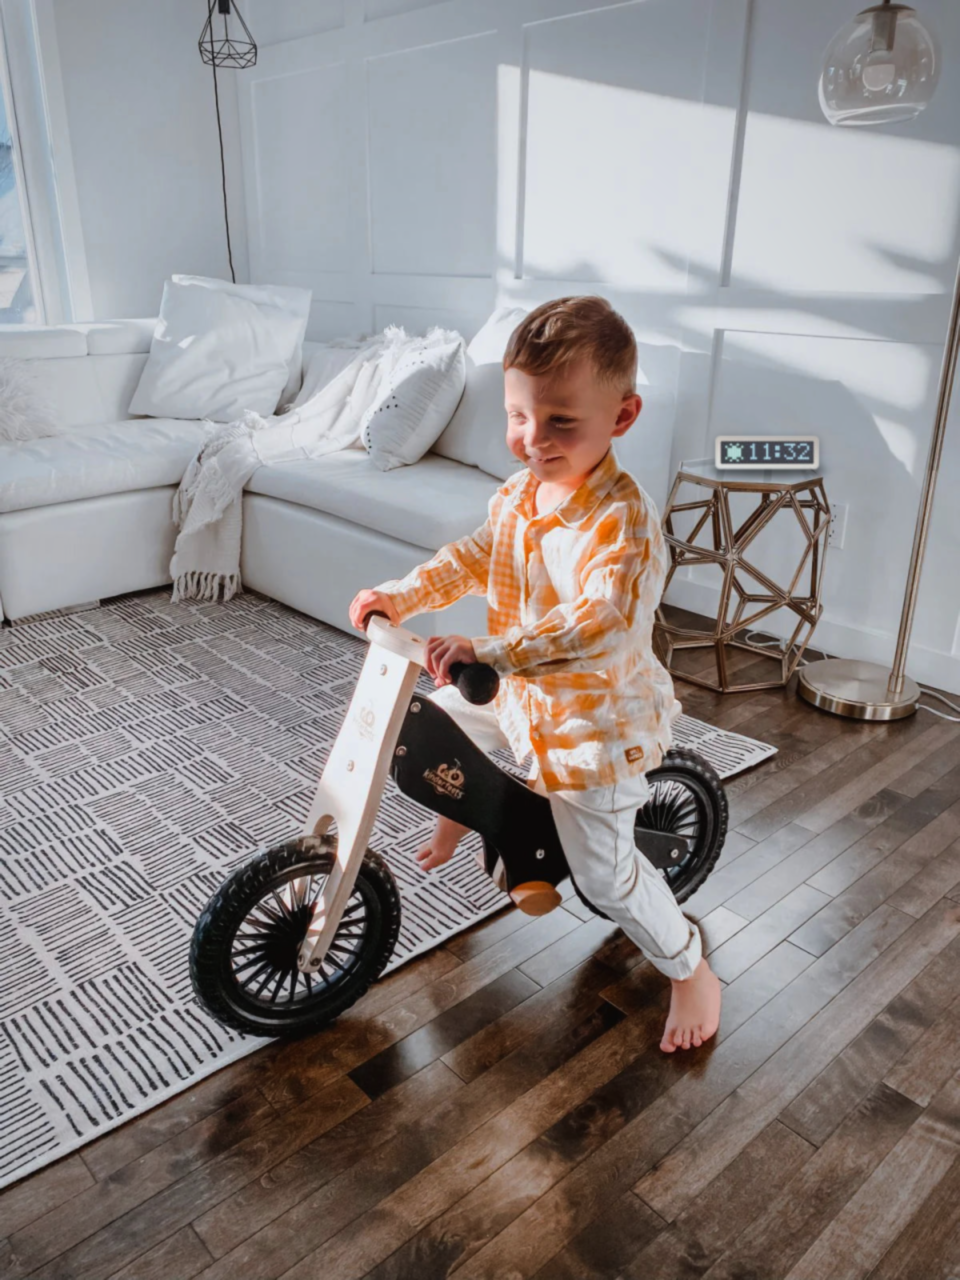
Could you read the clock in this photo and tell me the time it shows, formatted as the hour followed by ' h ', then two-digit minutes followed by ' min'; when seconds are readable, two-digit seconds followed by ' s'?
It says 11 h 32 min
